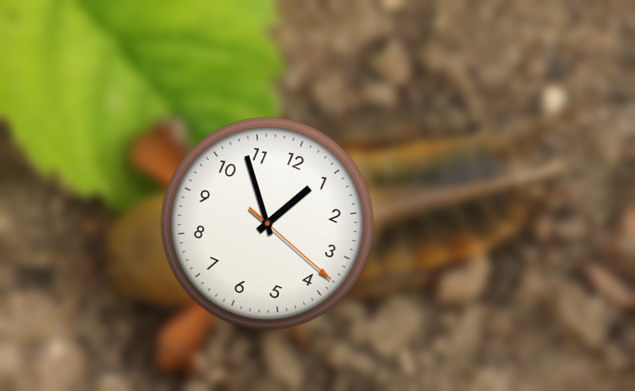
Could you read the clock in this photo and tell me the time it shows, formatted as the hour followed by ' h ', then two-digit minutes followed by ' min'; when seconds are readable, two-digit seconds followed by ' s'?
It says 12 h 53 min 18 s
